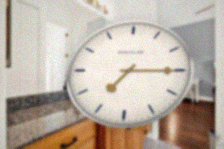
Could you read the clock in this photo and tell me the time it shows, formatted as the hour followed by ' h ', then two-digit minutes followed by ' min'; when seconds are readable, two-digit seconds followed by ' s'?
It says 7 h 15 min
